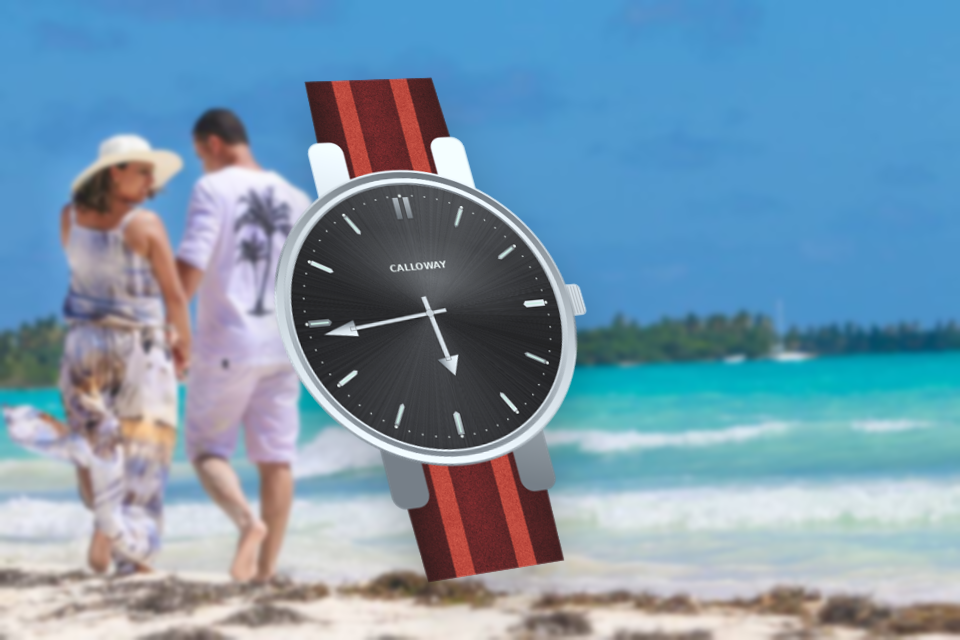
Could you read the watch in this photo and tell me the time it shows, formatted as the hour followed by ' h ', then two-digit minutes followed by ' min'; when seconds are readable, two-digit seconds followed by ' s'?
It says 5 h 44 min
